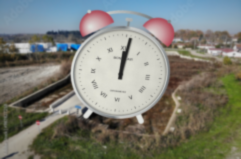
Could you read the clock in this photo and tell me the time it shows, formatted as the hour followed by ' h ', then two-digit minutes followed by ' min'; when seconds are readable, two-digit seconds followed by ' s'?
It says 12 h 01 min
